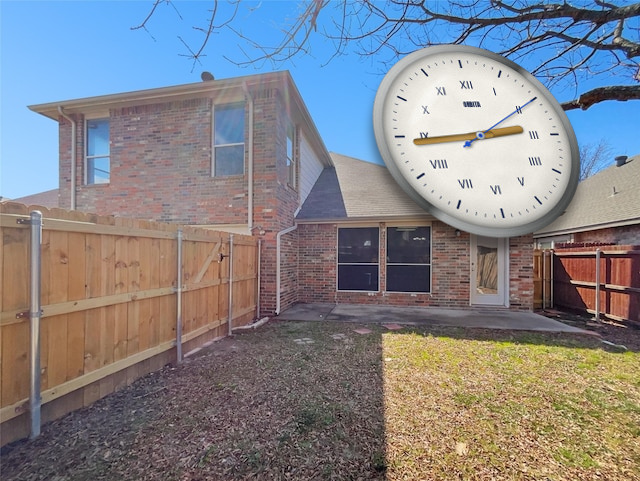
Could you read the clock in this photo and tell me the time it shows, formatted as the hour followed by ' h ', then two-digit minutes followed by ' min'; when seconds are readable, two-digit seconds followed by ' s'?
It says 2 h 44 min 10 s
